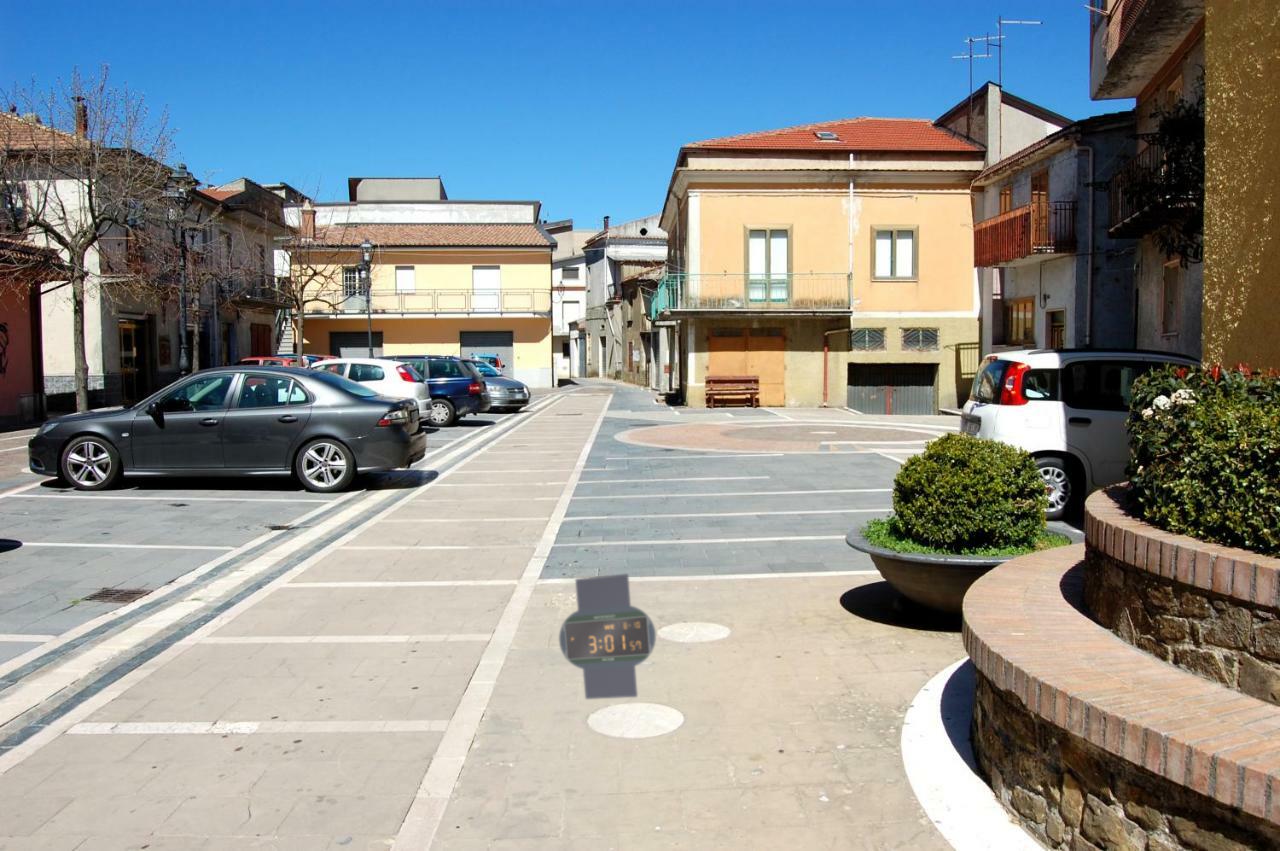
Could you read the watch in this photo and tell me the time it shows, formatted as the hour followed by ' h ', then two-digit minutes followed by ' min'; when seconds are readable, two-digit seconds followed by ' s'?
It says 3 h 01 min
